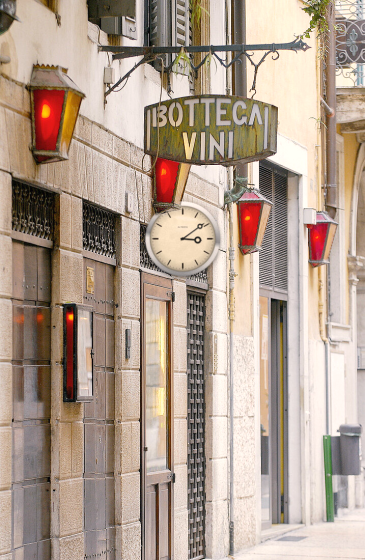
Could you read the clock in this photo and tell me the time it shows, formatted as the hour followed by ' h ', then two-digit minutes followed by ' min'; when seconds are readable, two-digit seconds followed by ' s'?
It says 3 h 09 min
